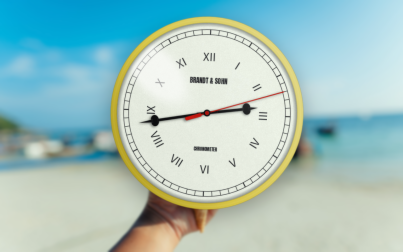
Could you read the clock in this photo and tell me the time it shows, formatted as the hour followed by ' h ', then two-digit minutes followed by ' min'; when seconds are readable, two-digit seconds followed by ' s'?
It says 2 h 43 min 12 s
